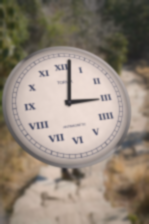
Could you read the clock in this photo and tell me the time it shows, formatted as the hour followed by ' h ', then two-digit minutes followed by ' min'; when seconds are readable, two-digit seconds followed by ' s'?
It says 3 h 02 min
